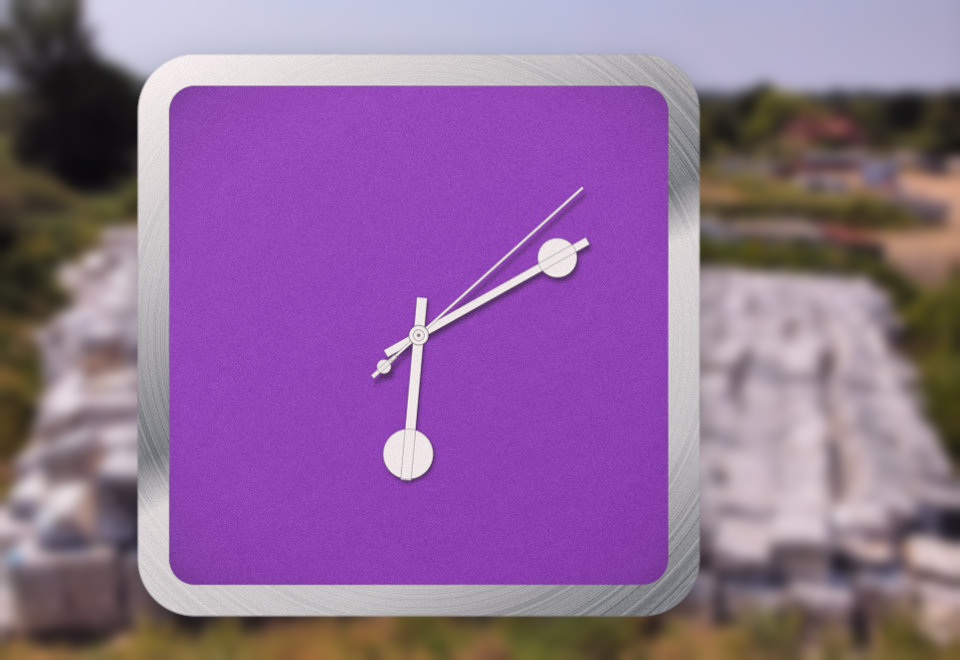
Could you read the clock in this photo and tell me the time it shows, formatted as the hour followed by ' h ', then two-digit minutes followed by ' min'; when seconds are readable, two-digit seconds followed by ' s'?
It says 6 h 10 min 08 s
